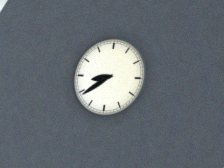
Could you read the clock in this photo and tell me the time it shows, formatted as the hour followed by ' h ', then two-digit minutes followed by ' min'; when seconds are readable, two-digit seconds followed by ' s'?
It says 8 h 39 min
